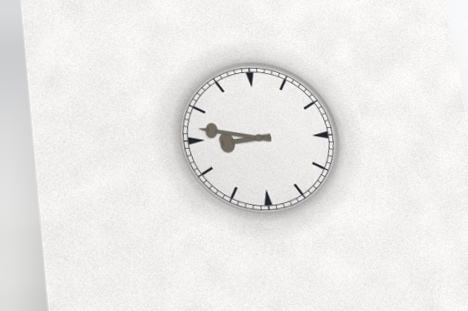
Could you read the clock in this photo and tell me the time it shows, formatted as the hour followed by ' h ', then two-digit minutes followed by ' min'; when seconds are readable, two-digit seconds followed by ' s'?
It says 8 h 47 min
